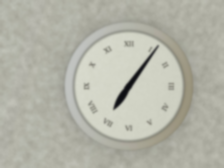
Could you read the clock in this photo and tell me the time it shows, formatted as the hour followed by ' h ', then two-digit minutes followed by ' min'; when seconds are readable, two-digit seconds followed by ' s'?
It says 7 h 06 min
